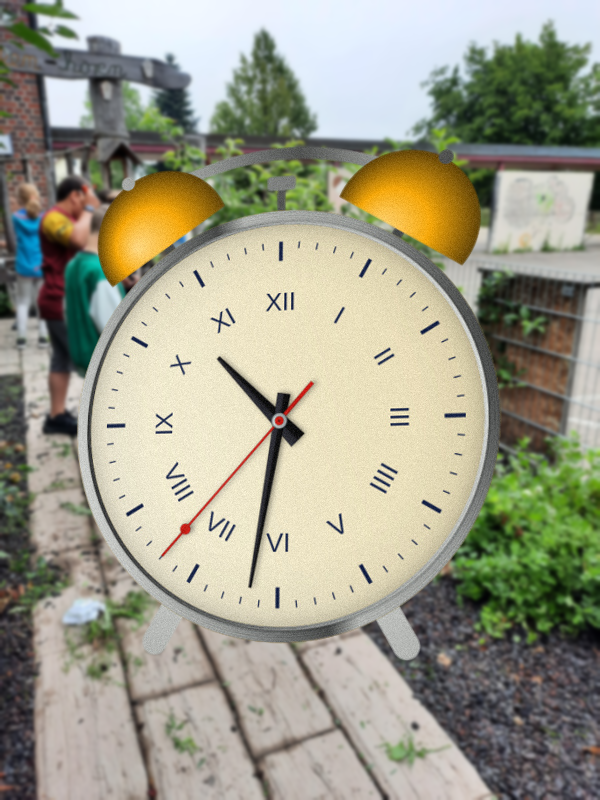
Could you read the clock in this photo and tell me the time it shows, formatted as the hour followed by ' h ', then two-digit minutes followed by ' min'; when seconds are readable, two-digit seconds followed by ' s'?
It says 10 h 31 min 37 s
